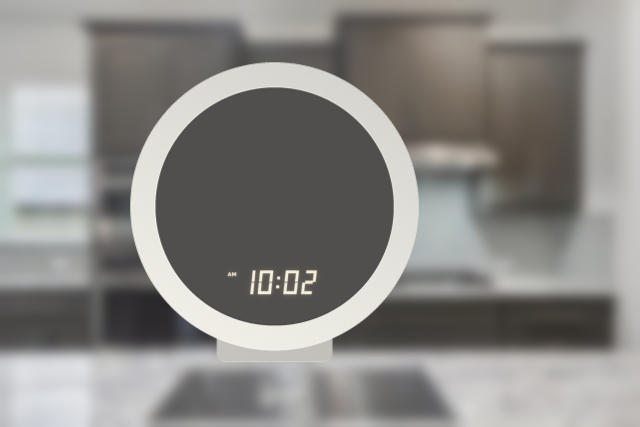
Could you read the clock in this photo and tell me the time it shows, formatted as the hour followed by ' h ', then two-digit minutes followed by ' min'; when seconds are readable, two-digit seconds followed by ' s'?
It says 10 h 02 min
